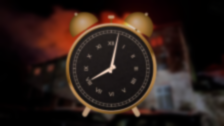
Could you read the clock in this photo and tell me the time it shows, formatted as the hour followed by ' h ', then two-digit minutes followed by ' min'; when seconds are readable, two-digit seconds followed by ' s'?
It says 8 h 02 min
